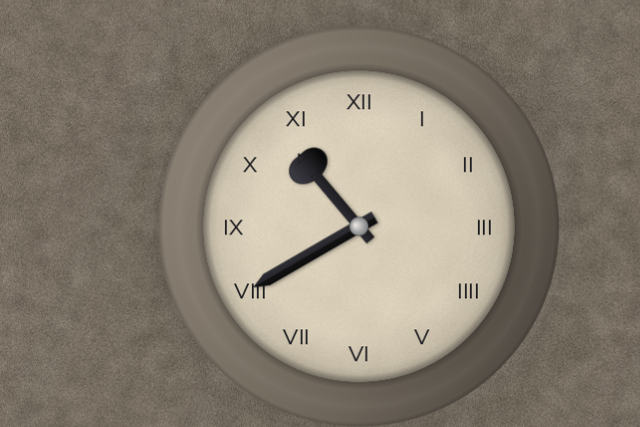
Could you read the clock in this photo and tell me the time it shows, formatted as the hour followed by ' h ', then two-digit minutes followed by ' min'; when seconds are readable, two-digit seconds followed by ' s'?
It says 10 h 40 min
